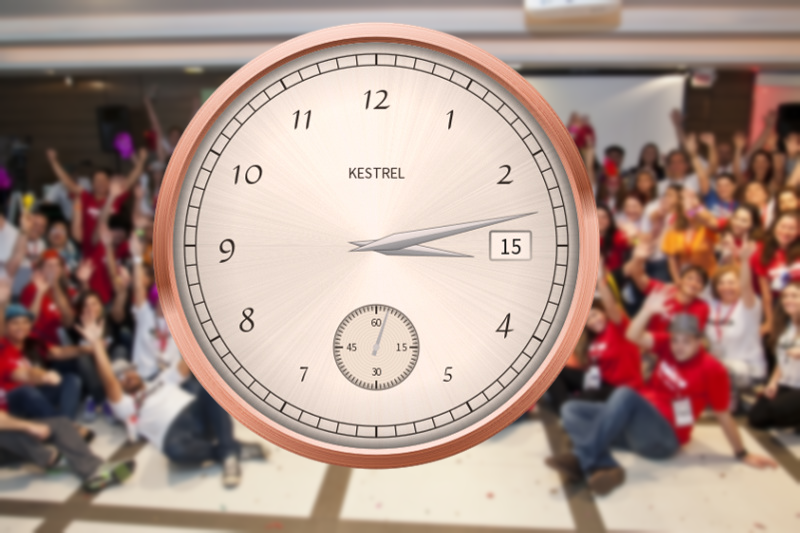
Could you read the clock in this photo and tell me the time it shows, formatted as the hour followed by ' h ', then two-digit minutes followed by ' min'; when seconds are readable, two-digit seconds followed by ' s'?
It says 3 h 13 min 03 s
